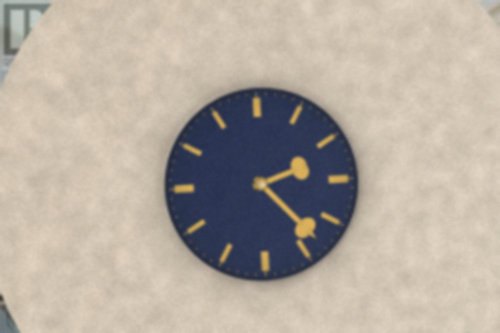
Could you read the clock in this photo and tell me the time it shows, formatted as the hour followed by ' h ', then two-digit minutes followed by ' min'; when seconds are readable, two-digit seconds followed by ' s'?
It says 2 h 23 min
